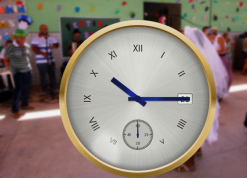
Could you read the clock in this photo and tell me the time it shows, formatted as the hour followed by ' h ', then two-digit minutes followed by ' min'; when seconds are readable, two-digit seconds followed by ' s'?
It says 10 h 15 min
